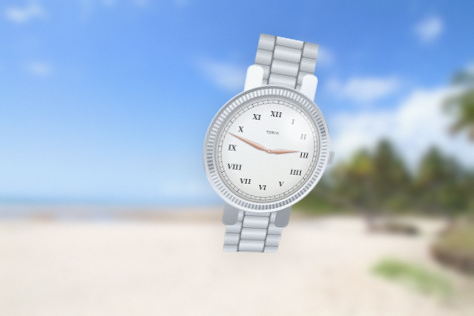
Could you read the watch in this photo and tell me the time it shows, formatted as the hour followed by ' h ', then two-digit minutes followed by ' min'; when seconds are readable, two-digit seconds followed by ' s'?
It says 2 h 48 min
